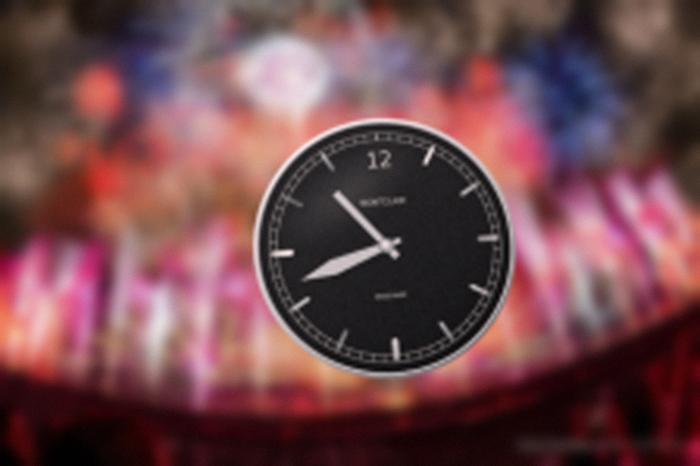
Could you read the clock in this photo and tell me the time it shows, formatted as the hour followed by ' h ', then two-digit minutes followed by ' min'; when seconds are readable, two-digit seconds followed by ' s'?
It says 10 h 42 min
